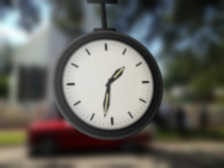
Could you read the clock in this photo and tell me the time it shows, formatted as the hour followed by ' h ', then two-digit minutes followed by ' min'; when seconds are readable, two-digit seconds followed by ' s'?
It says 1 h 32 min
